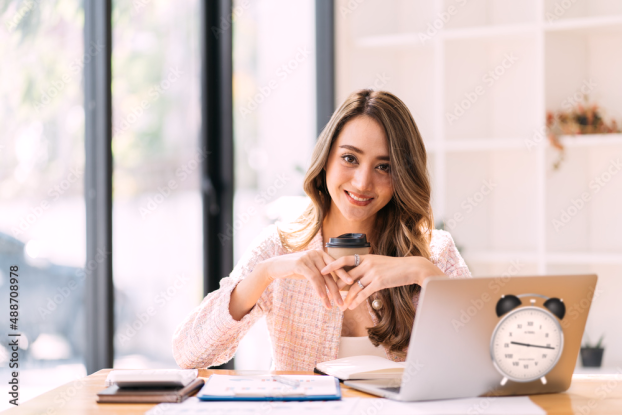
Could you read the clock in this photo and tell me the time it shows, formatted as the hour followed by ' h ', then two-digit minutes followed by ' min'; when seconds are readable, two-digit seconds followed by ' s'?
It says 9 h 16 min
